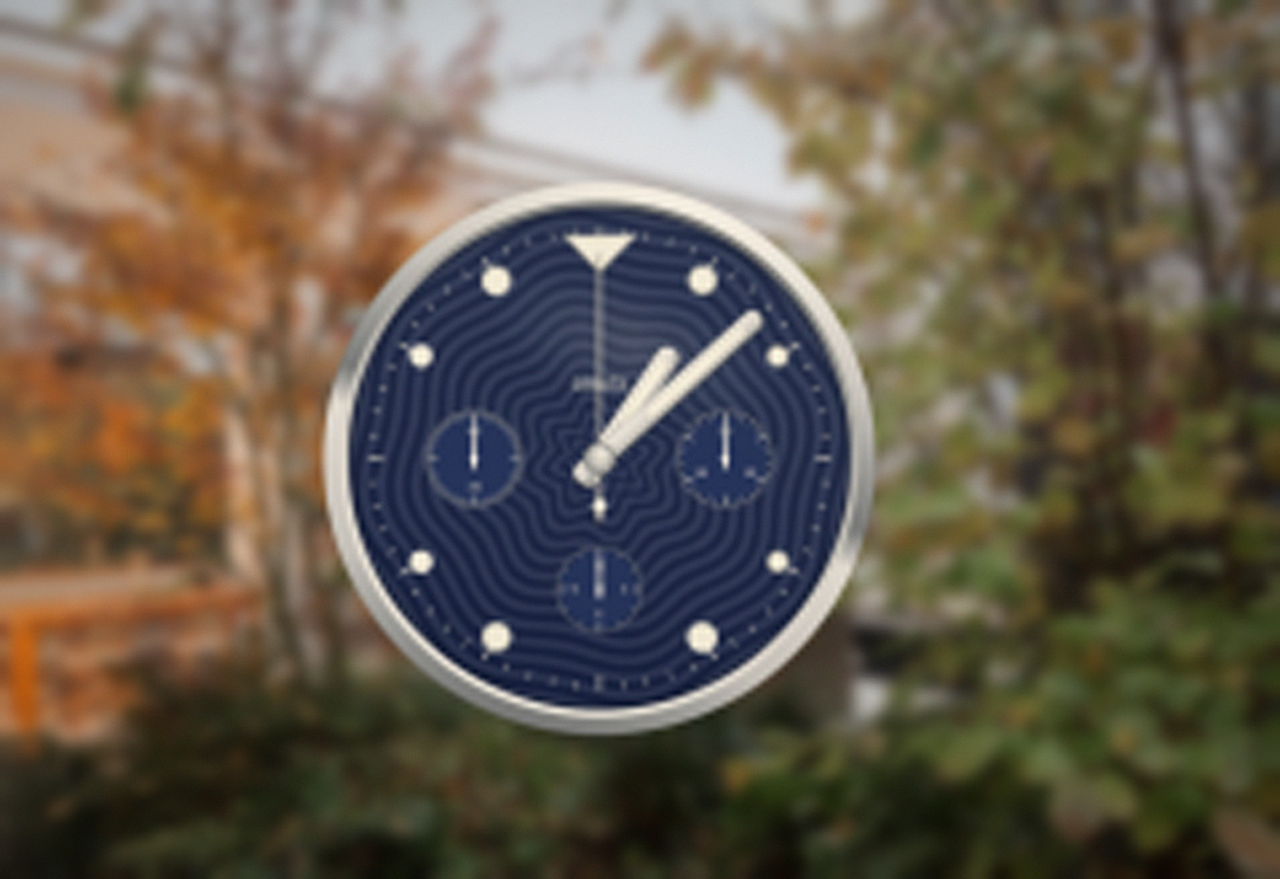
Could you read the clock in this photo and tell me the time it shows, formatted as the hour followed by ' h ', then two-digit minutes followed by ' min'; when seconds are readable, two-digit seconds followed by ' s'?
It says 1 h 08 min
